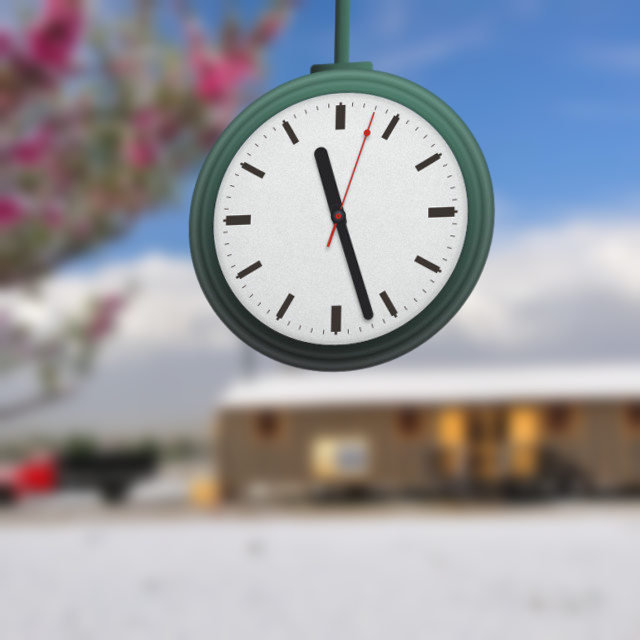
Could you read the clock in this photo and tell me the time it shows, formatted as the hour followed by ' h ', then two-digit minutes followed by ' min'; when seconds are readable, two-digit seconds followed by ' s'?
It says 11 h 27 min 03 s
